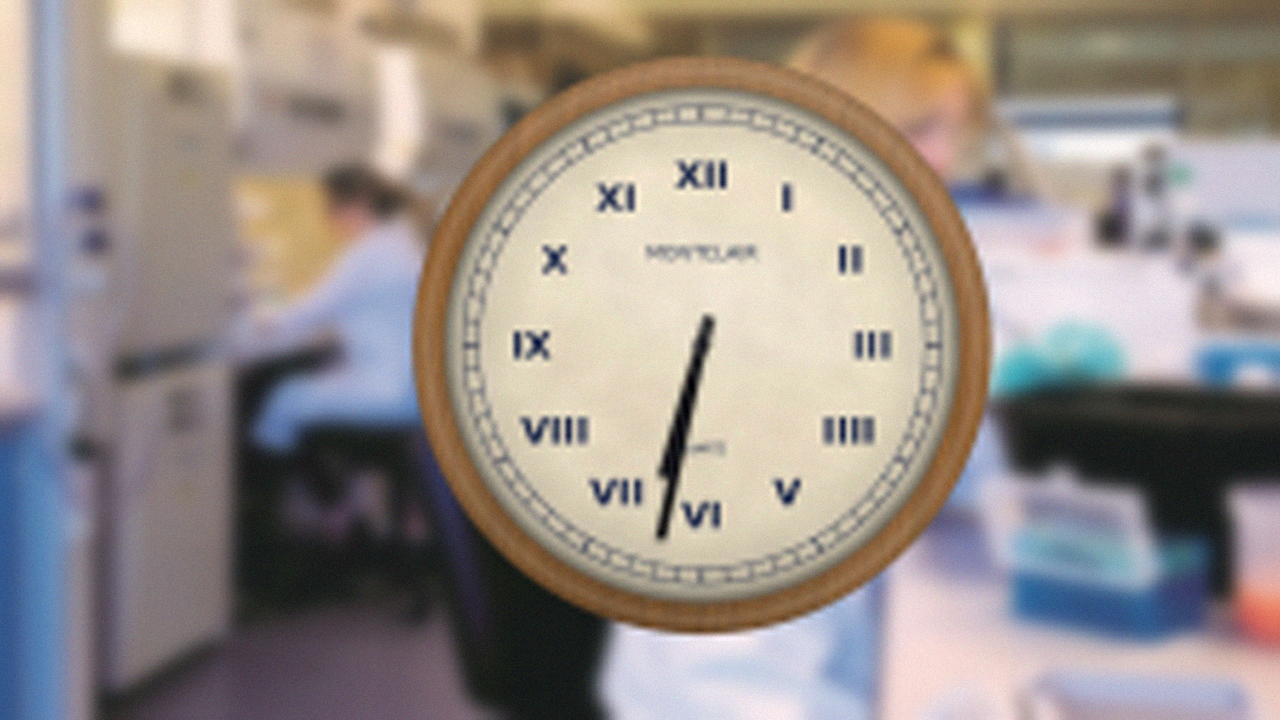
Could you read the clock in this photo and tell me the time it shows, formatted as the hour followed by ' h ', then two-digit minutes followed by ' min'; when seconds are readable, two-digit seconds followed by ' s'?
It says 6 h 32 min
